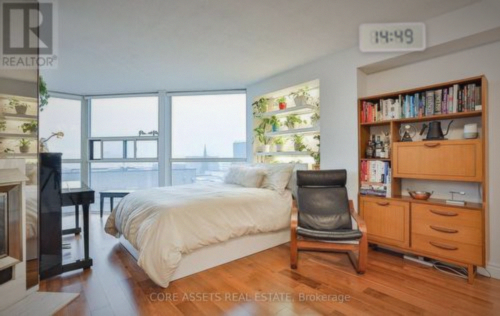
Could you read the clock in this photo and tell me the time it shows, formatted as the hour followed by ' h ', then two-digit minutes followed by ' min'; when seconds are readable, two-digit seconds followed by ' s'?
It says 14 h 49 min
